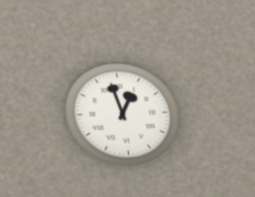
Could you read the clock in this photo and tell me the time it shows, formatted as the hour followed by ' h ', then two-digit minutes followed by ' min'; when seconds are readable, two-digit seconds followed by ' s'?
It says 12 h 58 min
